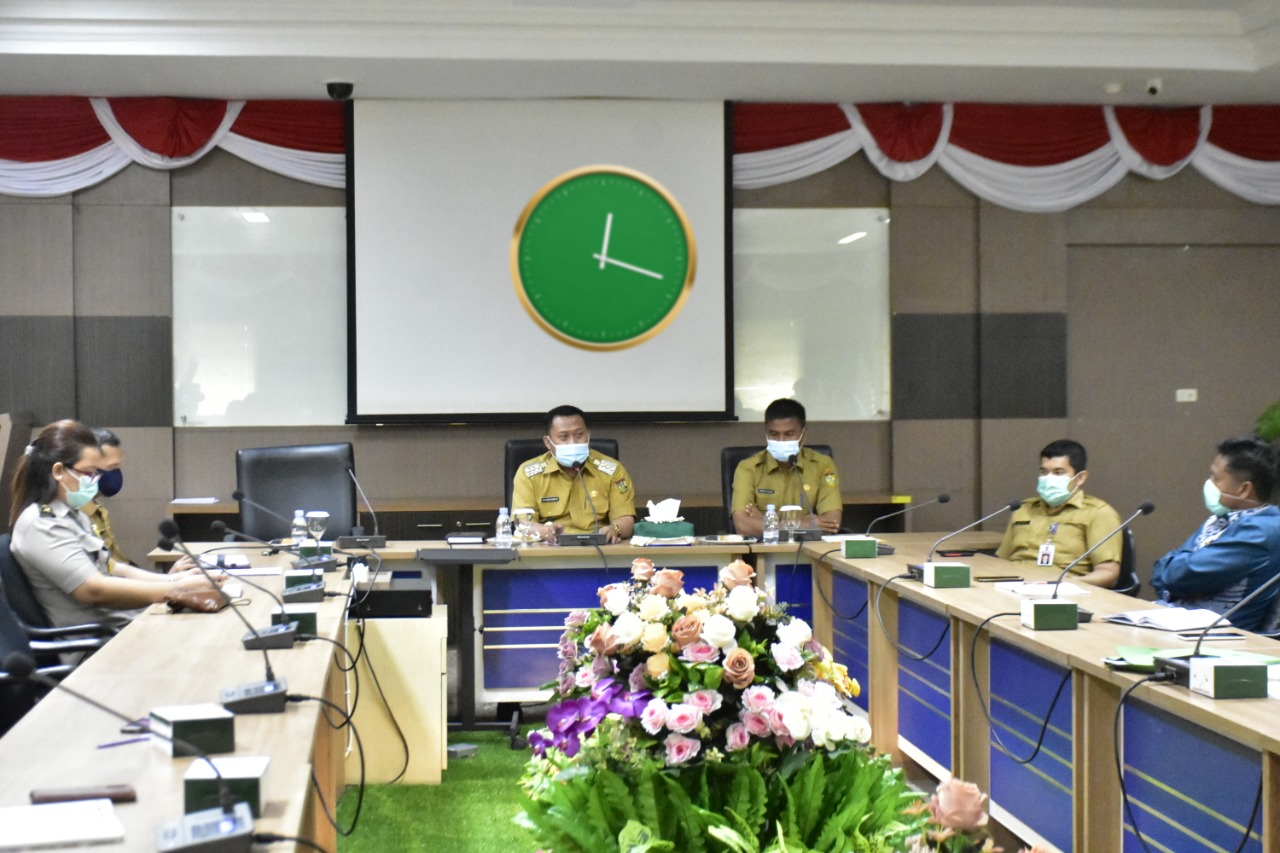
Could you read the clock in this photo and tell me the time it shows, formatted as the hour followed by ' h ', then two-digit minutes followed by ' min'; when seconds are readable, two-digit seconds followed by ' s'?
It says 12 h 18 min
